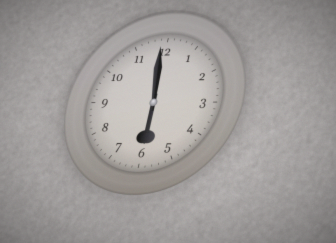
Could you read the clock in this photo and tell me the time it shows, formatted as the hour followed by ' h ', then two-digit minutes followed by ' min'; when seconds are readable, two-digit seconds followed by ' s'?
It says 5 h 59 min
